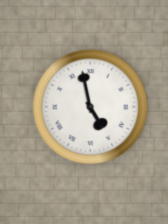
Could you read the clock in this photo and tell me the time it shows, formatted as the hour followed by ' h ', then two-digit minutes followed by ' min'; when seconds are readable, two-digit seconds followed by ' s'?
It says 4 h 58 min
